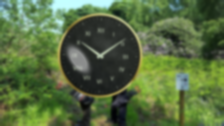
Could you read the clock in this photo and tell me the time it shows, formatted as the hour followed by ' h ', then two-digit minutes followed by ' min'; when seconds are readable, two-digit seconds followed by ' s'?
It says 10 h 09 min
